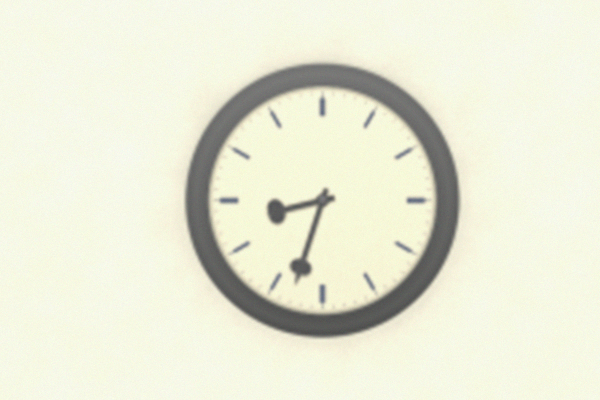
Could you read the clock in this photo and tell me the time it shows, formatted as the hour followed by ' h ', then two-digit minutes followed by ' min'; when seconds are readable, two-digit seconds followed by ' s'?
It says 8 h 33 min
